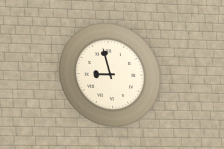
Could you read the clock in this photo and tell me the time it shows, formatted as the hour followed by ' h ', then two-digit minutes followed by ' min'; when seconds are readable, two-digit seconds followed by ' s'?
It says 8 h 58 min
